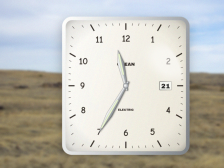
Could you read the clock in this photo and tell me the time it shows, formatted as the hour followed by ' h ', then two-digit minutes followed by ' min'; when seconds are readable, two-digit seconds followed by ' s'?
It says 11 h 35 min
